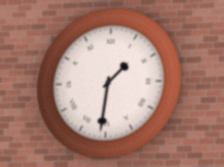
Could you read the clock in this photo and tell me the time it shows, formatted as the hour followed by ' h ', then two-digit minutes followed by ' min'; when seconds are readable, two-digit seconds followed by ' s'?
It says 1 h 31 min
